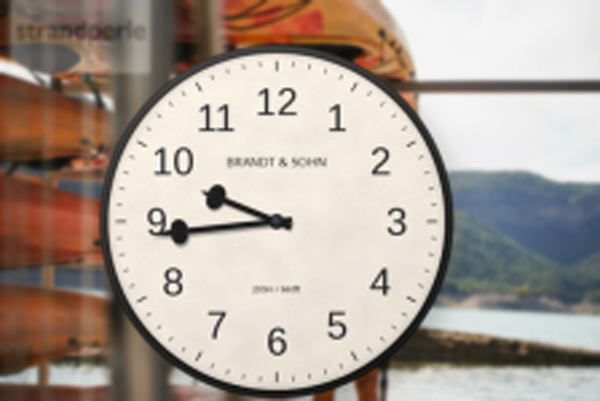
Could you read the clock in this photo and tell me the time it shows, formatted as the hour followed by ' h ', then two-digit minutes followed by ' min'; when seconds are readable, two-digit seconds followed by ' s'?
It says 9 h 44 min
